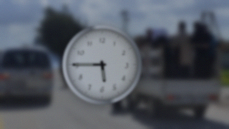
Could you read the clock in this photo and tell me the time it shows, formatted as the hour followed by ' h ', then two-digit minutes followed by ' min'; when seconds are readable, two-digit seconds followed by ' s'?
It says 5 h 45 min
